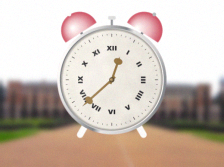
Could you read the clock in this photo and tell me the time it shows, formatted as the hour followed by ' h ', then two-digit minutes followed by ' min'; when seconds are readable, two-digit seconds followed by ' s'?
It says 12 h 38 min
